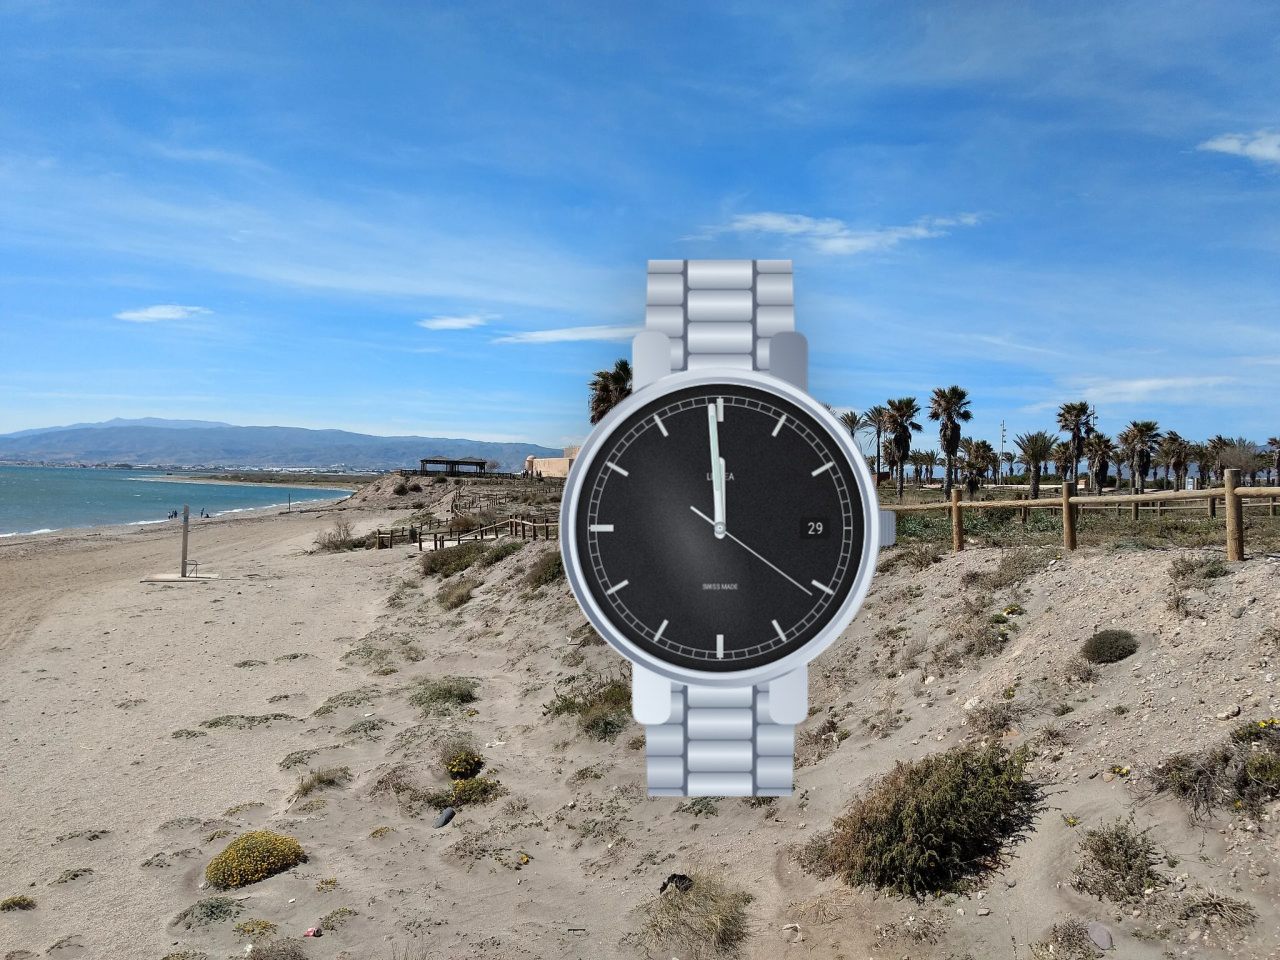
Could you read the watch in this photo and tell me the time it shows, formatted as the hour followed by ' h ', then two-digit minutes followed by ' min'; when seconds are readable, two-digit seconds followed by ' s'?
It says 11 h 59 min 21 s
